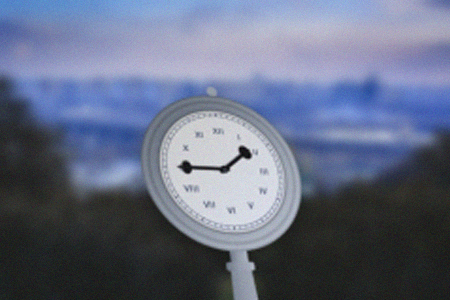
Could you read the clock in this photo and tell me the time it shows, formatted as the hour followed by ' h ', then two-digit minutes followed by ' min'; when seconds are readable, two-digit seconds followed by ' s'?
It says 1 h 45 min
